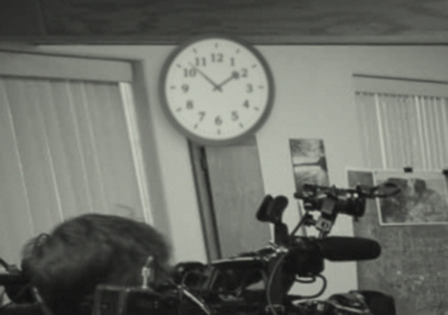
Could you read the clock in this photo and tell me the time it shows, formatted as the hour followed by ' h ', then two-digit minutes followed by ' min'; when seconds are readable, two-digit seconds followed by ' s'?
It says 1 h 52 min
